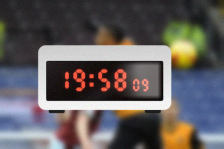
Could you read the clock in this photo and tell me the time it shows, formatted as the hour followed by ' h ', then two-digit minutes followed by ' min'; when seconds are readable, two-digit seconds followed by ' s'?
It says 19 h 58 min 09 s
